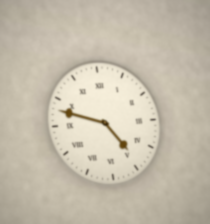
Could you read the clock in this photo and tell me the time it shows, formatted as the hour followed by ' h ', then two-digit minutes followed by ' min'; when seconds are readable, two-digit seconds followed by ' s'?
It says 4 h 48 min
